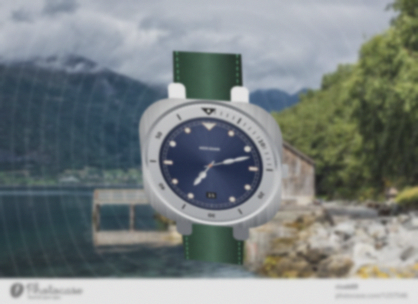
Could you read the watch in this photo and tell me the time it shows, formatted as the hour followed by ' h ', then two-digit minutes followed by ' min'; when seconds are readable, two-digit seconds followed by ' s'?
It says 7 h 12 min
